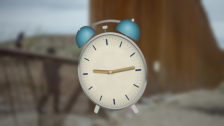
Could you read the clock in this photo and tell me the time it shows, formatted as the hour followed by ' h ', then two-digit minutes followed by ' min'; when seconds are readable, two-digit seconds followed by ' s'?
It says 9 h 14 min
